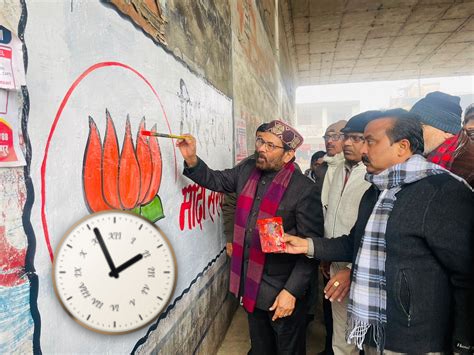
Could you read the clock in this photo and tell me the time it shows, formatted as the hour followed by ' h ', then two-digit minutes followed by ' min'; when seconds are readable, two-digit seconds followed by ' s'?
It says 1 h 56 min
